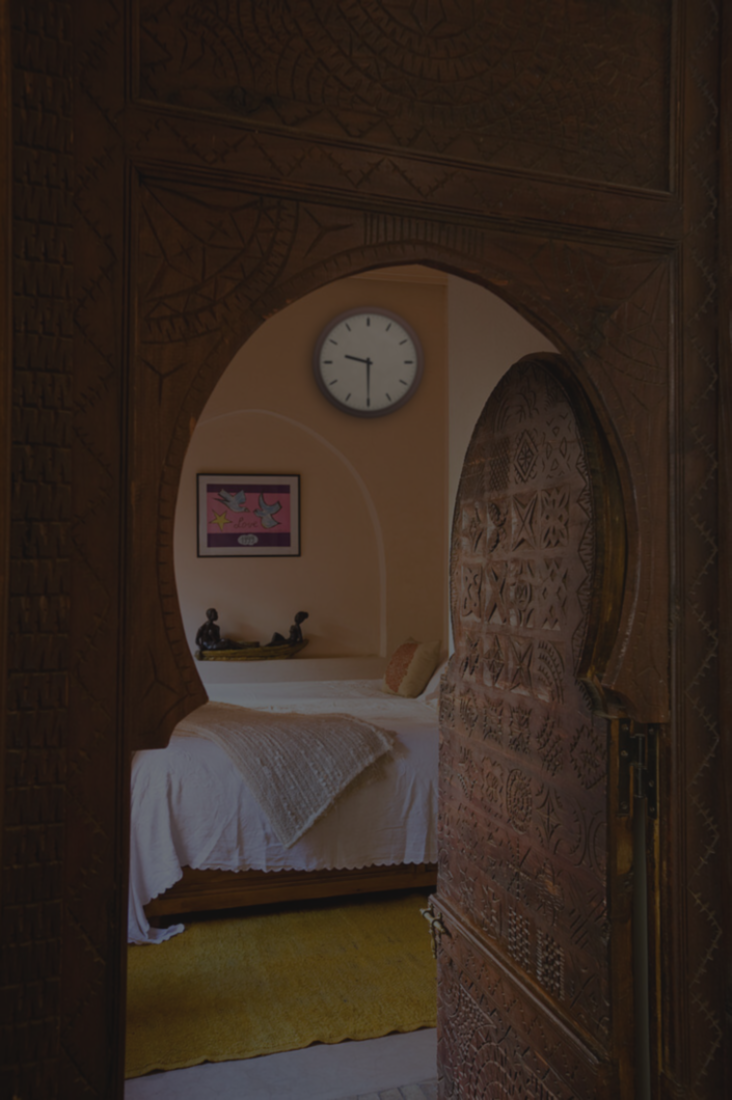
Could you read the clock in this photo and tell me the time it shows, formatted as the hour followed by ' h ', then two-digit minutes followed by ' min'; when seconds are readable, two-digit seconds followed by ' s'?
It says 9 h 30 min
